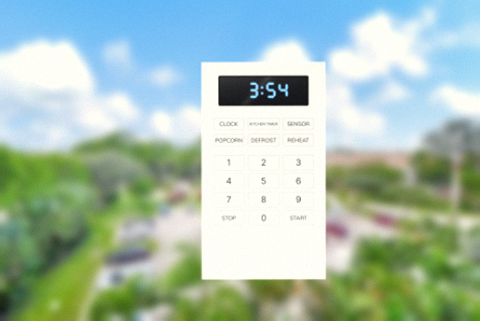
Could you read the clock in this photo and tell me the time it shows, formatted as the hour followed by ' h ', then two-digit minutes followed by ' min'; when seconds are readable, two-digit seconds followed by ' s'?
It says 3 h 54 min
